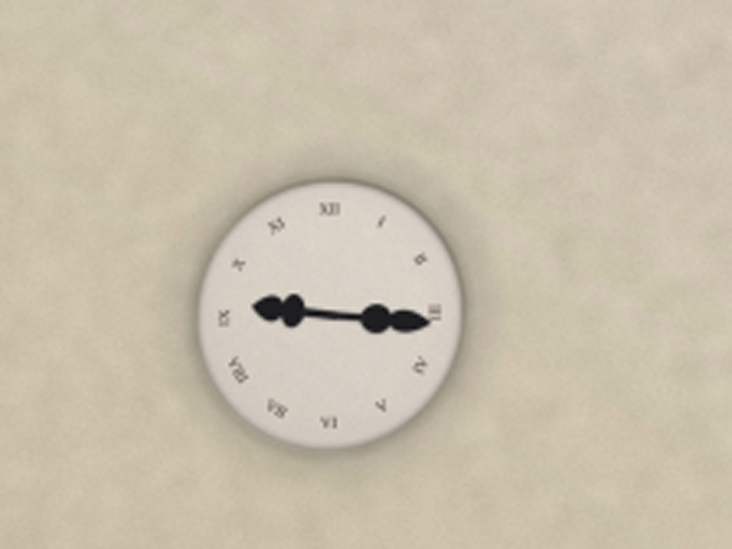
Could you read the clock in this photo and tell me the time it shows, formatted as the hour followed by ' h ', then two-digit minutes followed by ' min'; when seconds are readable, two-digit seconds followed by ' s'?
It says 9 h 16 min
